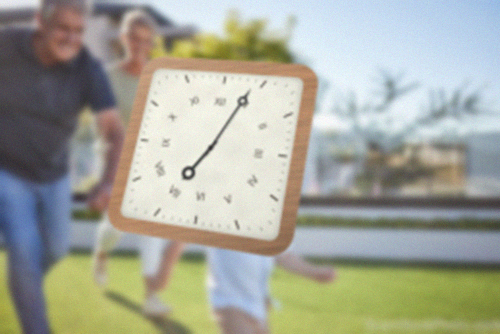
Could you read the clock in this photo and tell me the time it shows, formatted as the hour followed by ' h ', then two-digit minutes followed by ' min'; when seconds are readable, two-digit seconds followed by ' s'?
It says 7 h 04 min
